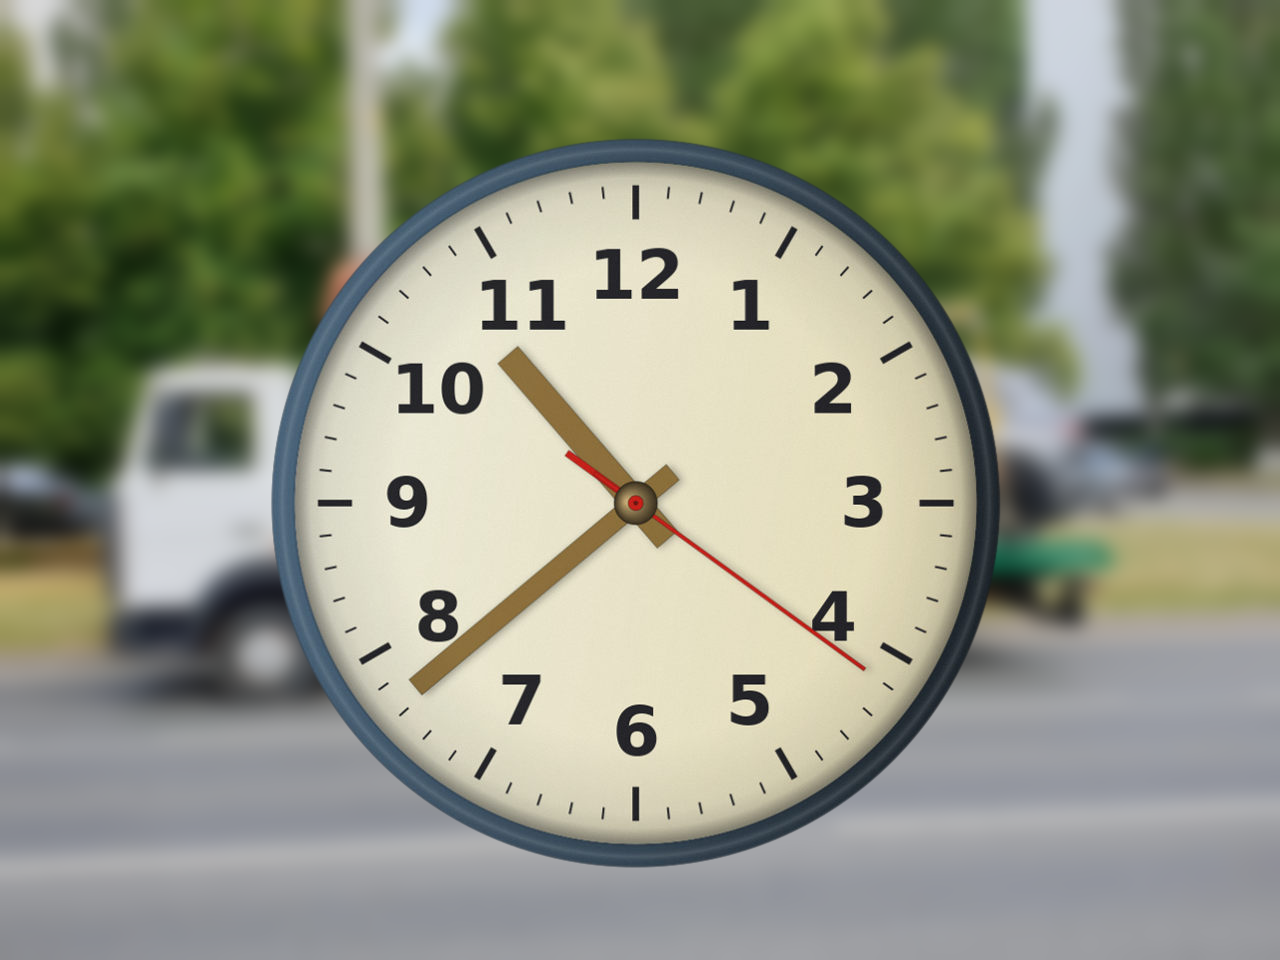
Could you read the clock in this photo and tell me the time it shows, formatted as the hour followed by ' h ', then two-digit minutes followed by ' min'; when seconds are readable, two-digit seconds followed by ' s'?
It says 10 h 38 min 21 s
